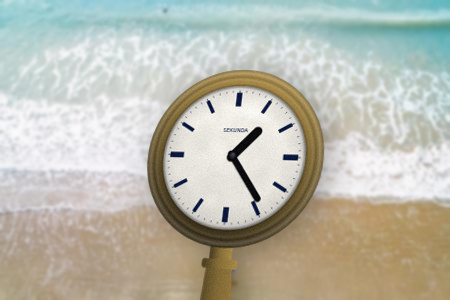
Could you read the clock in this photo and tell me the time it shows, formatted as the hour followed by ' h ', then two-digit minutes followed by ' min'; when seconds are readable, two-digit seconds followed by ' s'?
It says 1 h 24 min
